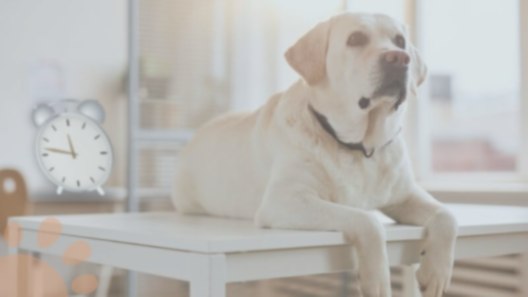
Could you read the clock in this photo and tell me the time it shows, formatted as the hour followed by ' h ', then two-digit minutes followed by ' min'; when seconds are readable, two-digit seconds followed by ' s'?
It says 11 h 47 min
